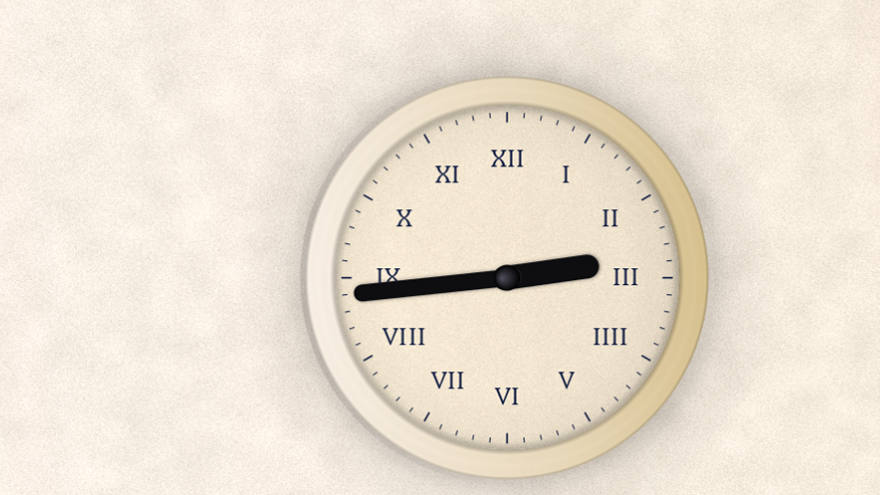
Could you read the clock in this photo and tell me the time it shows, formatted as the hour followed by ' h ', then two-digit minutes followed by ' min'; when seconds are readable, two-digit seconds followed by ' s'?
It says 2 h 44 min
